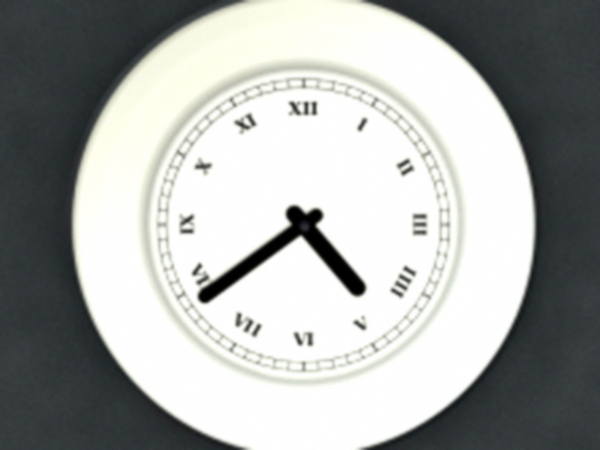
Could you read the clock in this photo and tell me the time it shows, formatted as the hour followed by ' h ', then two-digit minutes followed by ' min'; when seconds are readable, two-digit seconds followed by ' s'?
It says 4 h 39 min
